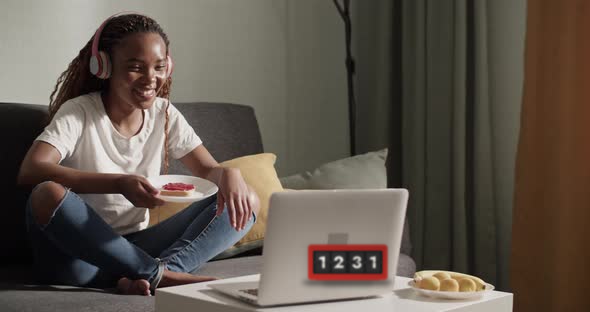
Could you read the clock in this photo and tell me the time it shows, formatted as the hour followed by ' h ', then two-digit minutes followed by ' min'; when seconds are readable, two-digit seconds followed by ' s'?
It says 12 h 31 min
